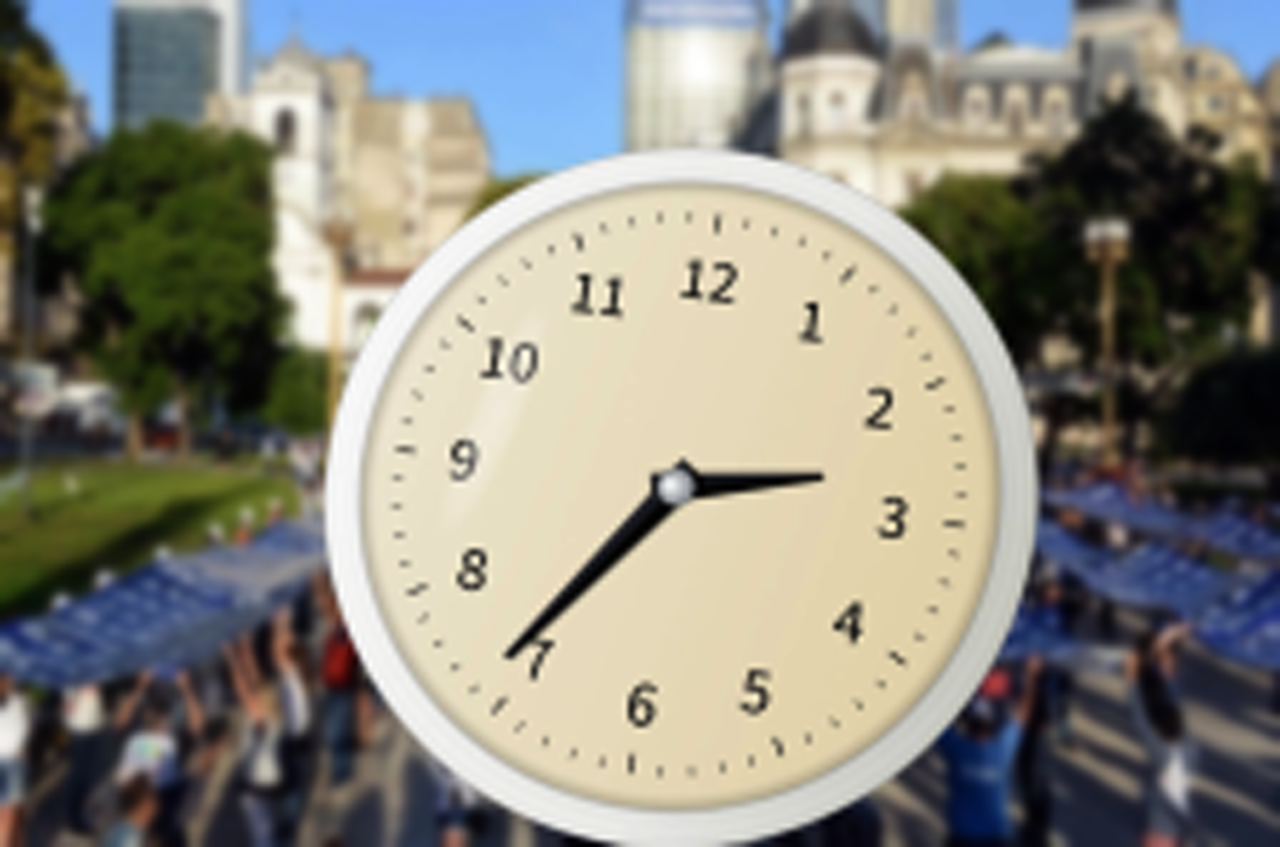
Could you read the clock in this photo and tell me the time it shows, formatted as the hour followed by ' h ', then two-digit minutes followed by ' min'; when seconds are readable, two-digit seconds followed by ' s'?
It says 2 h 36 min
